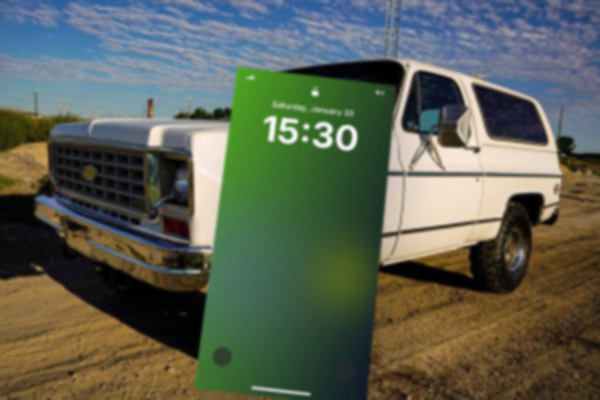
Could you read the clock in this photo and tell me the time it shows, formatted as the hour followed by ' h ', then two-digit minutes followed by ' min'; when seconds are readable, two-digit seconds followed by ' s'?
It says 15 h 30 min
